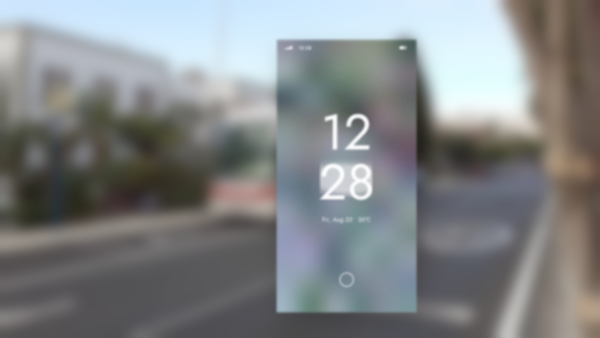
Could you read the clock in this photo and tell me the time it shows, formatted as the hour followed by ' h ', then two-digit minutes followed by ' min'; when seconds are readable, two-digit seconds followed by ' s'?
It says 12 h 28 min
